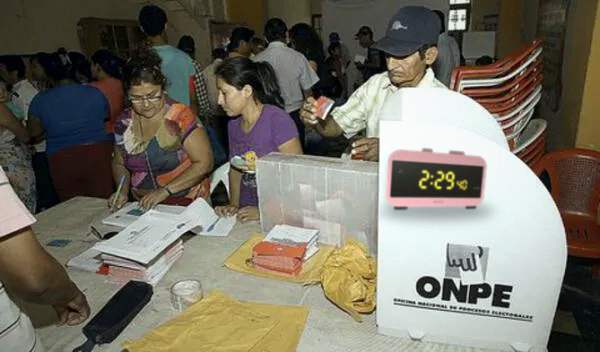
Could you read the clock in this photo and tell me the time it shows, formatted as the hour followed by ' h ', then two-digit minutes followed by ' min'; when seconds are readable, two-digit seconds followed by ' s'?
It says 2 h 29 min
